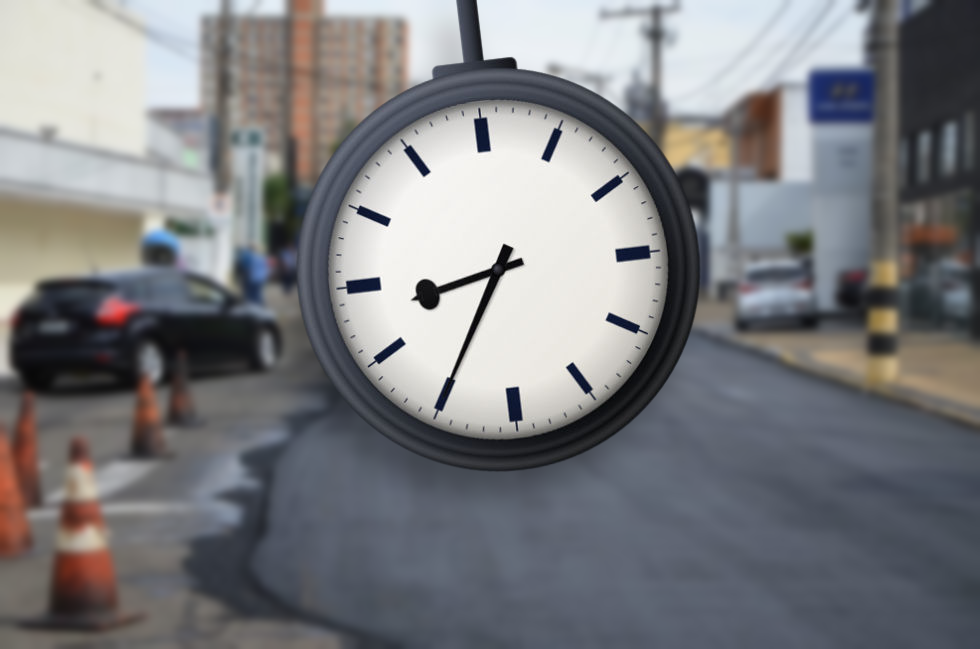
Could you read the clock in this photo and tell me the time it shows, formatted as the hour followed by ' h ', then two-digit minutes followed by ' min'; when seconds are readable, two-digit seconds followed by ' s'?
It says 8 h 35 min
